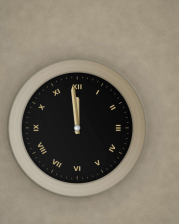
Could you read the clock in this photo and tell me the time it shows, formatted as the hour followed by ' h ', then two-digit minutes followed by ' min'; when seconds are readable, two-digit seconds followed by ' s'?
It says 11 h 59 min
